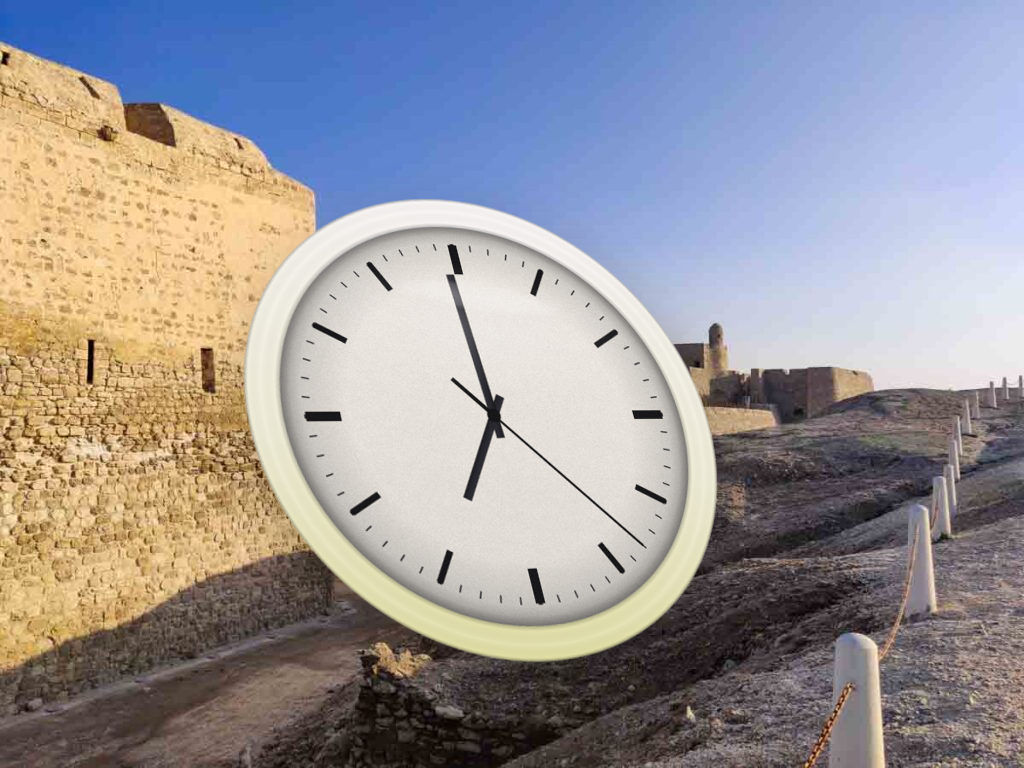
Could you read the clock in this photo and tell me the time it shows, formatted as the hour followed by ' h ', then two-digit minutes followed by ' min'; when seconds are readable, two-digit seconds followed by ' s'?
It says 6 h 59 min 23 s
